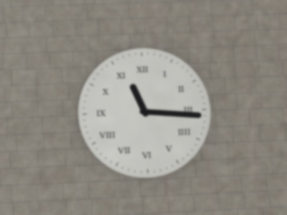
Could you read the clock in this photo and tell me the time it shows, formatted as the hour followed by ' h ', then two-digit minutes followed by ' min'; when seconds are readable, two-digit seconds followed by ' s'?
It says 11 h 16 min
